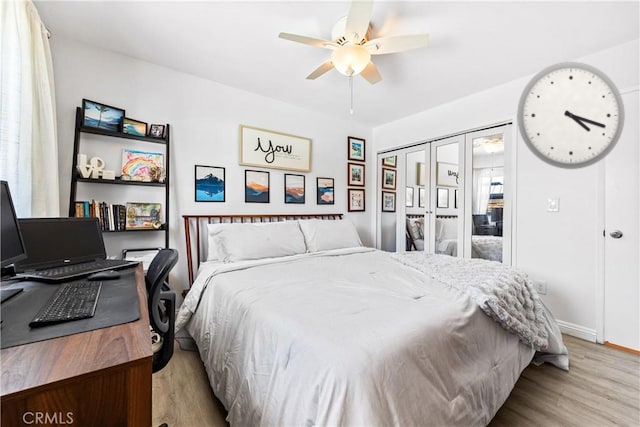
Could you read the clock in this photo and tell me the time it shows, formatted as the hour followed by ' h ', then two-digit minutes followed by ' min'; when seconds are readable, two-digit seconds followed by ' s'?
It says 4 h 18 min
